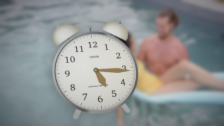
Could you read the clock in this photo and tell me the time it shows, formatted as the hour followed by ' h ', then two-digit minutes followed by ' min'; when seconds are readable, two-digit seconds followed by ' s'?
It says 5 h 16 min
